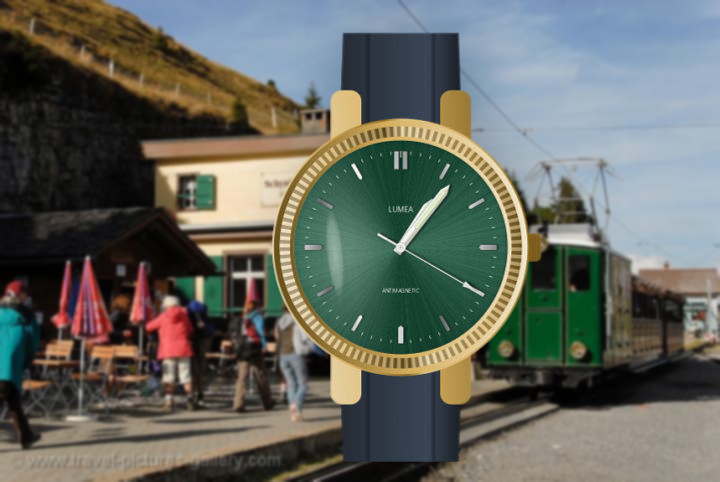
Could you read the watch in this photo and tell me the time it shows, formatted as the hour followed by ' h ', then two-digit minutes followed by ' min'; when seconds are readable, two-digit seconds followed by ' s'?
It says 1 h 06 min 20 s
